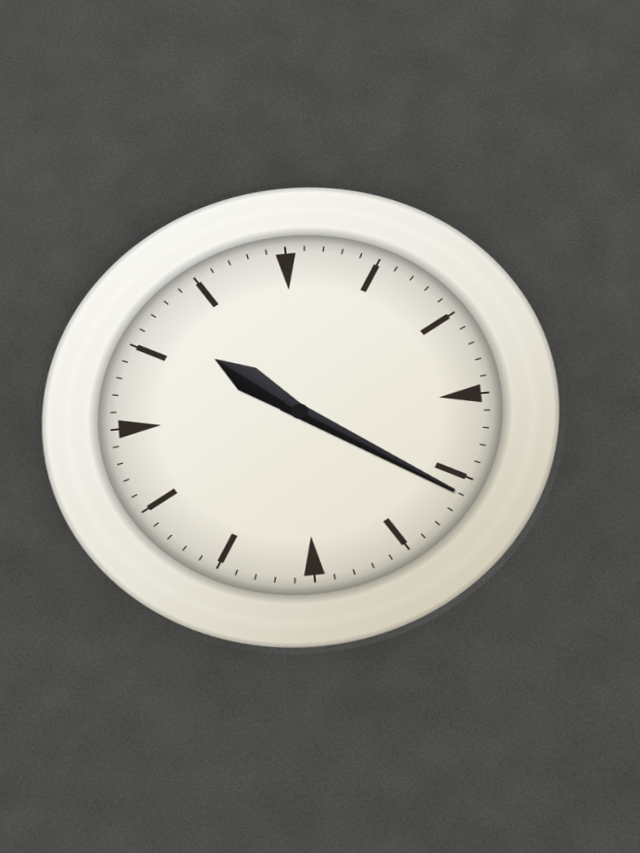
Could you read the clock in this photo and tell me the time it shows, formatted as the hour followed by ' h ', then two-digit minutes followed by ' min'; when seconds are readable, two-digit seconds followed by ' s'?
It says 10 h 21 min
